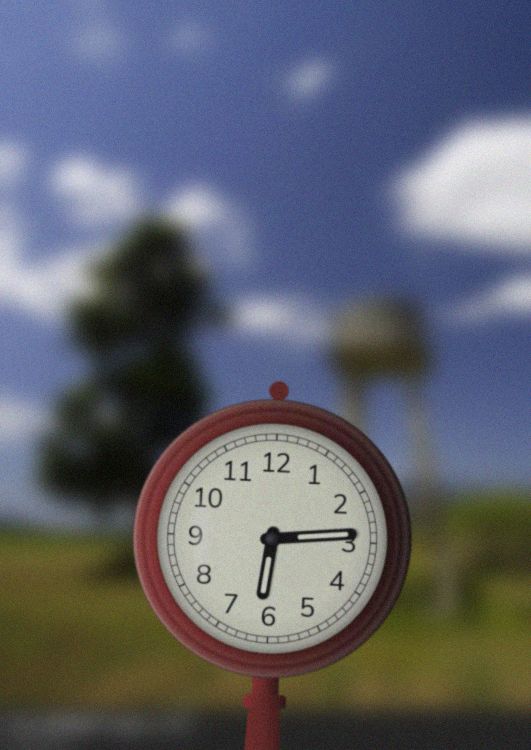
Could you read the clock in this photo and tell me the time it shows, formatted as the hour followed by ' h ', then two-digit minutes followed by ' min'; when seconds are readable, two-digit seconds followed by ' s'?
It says 6 h 14 min
